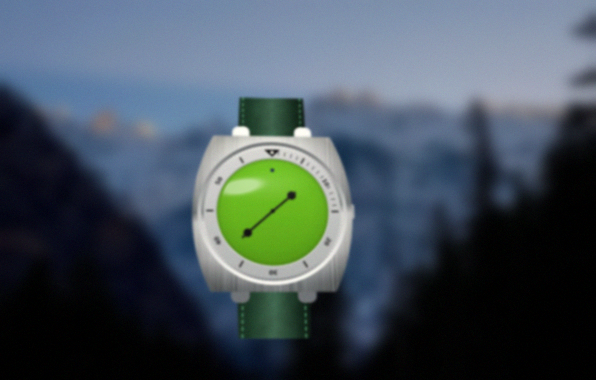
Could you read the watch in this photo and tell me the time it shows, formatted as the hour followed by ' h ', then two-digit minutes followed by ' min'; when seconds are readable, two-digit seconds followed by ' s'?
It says 1 h 38 min
